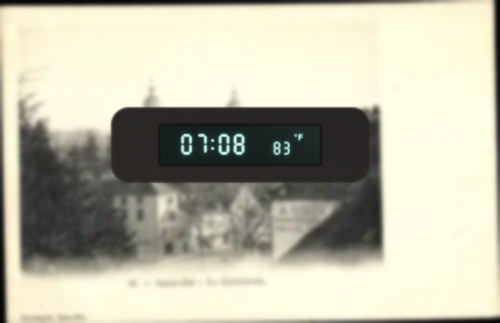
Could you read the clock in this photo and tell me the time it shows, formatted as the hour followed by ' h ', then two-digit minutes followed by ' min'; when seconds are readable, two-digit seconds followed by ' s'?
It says 7 h 08 min
